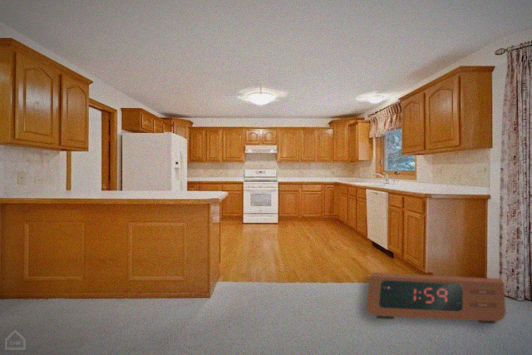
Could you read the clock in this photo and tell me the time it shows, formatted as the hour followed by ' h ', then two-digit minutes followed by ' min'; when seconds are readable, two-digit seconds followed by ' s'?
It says 1 h 59 min
